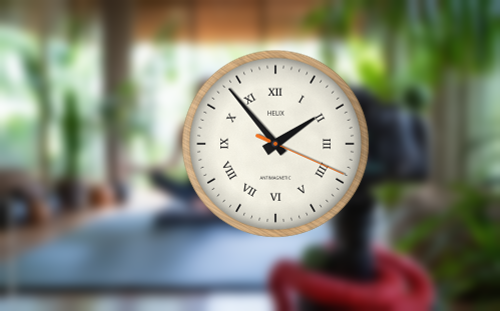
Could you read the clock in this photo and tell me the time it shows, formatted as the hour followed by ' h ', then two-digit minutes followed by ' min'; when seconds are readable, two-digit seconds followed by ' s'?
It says 1 h 53 min 19 s
